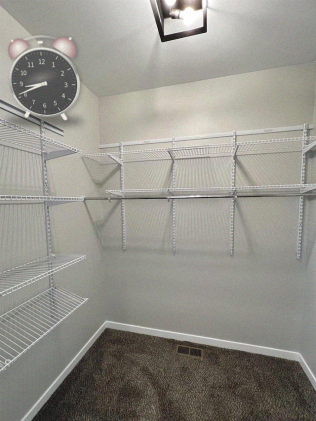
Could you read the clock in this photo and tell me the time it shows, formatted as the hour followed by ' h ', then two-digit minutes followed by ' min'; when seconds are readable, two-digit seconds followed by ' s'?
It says 8 h 41 min
